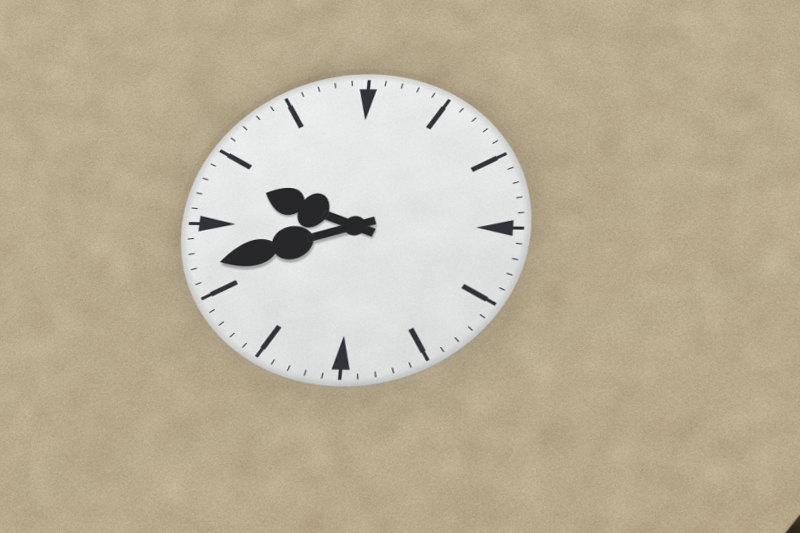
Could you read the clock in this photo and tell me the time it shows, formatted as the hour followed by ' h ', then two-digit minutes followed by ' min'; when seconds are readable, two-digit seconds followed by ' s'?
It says 9 h 42 min
